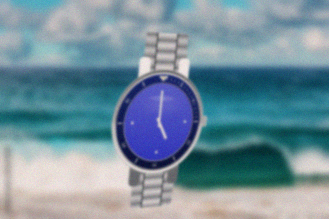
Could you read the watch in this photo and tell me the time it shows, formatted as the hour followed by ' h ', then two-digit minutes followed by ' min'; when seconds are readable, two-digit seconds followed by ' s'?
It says 5 h 00 min
